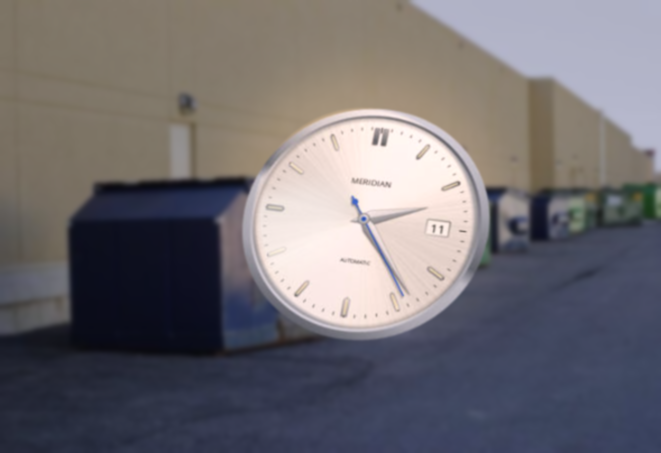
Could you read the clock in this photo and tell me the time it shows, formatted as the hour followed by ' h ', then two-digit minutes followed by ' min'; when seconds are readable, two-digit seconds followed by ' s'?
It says 2 h 23 min 24 s
